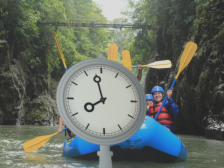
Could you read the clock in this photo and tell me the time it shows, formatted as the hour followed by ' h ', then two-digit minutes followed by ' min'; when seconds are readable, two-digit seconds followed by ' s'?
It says 7 h 58 min
